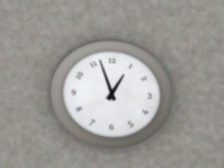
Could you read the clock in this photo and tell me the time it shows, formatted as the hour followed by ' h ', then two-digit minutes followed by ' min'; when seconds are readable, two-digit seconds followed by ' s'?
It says 12 h 57 min
